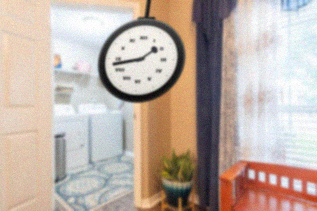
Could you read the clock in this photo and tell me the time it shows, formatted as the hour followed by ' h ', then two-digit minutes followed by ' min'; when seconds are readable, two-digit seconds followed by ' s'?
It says 1 h 43 min
